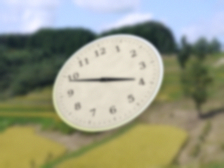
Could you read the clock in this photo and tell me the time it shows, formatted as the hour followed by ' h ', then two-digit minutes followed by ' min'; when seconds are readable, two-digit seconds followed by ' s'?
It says 3 h 49 min
